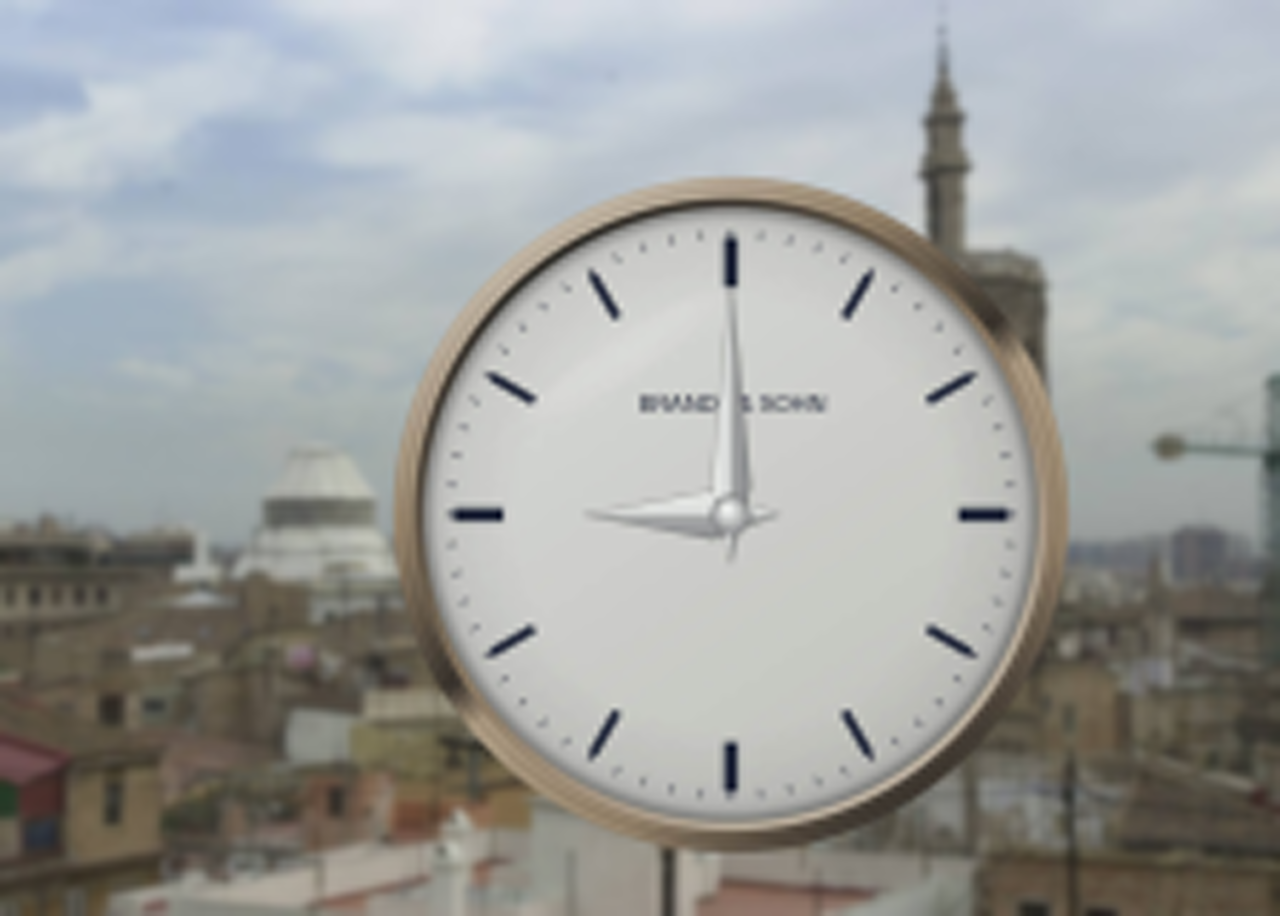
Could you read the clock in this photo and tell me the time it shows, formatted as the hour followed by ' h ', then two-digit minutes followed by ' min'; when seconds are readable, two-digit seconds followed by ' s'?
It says 9 h 00 min
